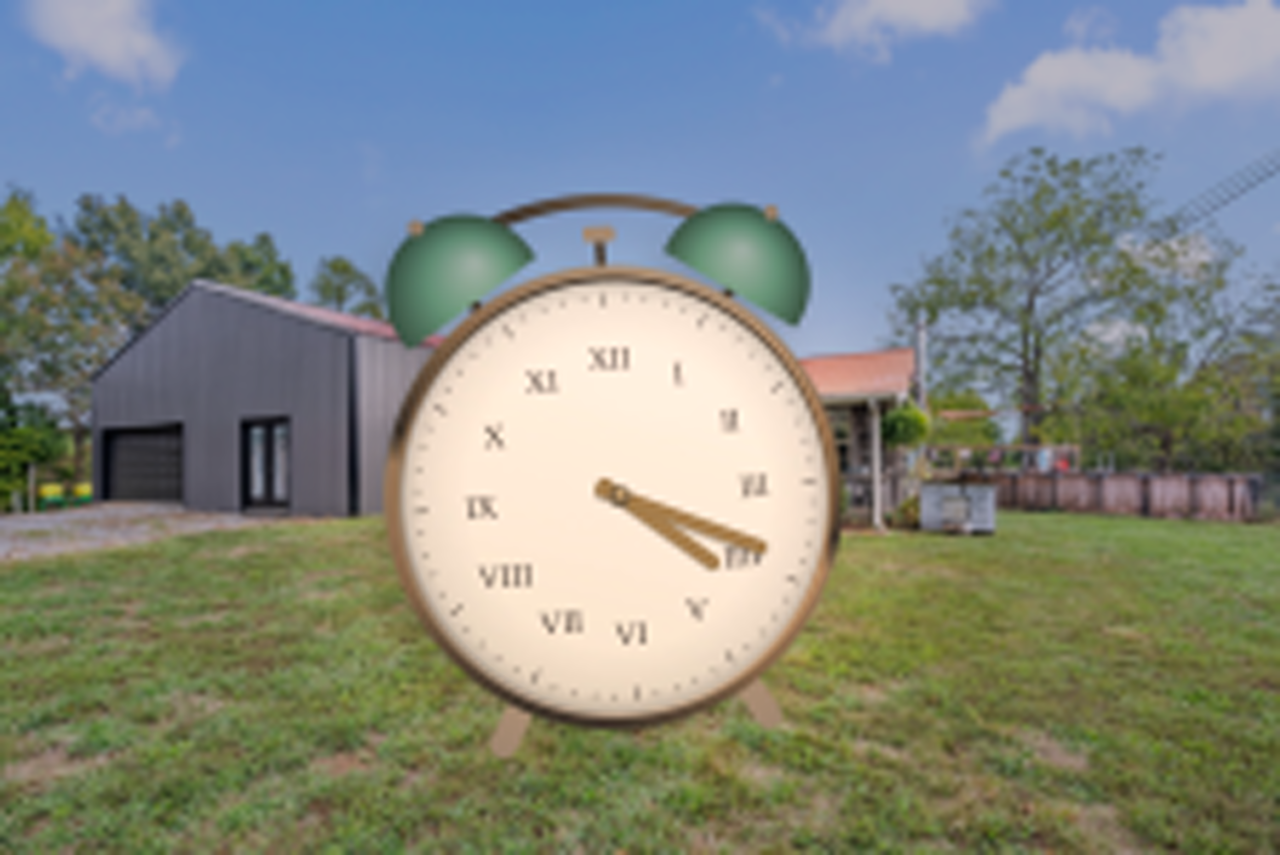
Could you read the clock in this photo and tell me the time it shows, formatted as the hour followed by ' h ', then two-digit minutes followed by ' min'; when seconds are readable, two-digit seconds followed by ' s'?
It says 4 h 19 min
